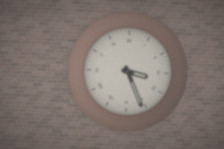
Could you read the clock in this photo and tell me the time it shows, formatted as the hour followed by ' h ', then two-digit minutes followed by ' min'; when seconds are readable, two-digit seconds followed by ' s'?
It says 3 h 26 min
